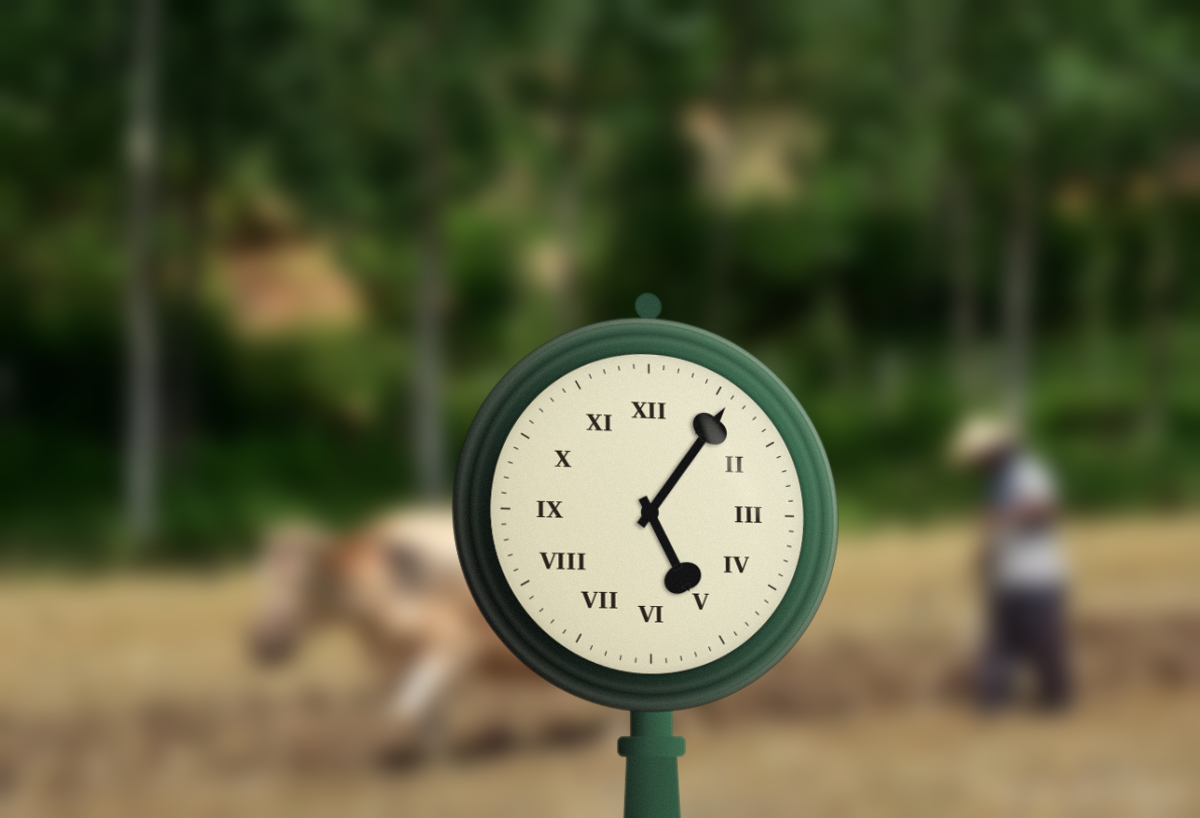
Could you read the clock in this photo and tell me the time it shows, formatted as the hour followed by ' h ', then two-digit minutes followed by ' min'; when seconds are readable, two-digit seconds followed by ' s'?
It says 5 h 06 min
